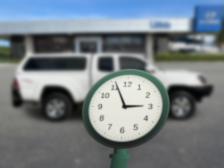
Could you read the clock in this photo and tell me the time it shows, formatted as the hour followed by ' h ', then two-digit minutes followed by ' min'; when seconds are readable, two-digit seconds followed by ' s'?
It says 2 h 56 min
